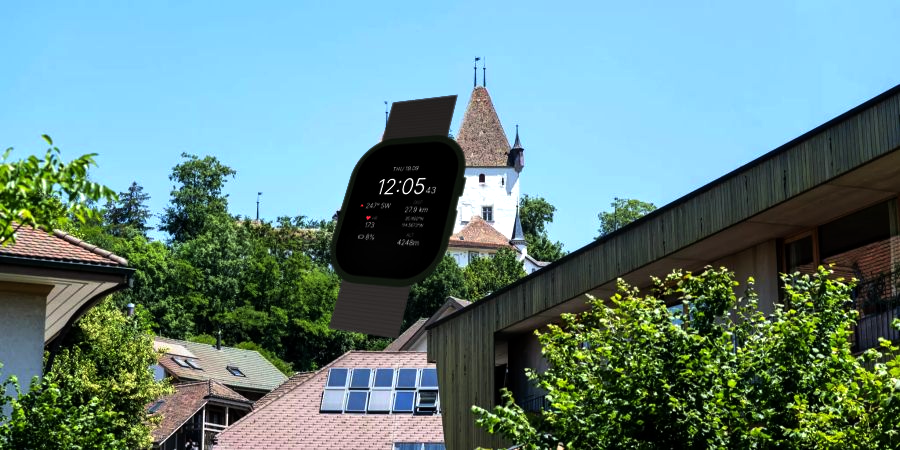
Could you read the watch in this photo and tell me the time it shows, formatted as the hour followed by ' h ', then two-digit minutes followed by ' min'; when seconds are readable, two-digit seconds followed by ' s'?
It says 12 h 05 min 43 s
